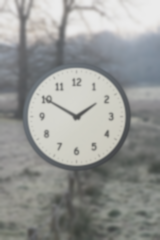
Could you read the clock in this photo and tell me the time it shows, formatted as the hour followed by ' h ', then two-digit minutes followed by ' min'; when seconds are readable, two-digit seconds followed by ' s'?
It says 1 h 50 min
